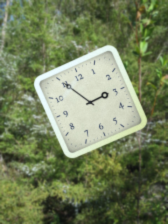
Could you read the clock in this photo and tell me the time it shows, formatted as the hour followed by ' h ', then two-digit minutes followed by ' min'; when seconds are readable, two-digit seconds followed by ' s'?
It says 2 h 55 min
